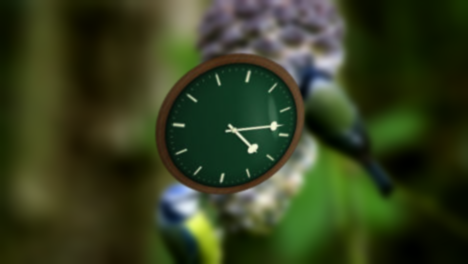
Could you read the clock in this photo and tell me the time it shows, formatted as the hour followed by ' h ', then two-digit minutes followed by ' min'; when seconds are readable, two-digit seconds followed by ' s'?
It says 4 h 13 min
